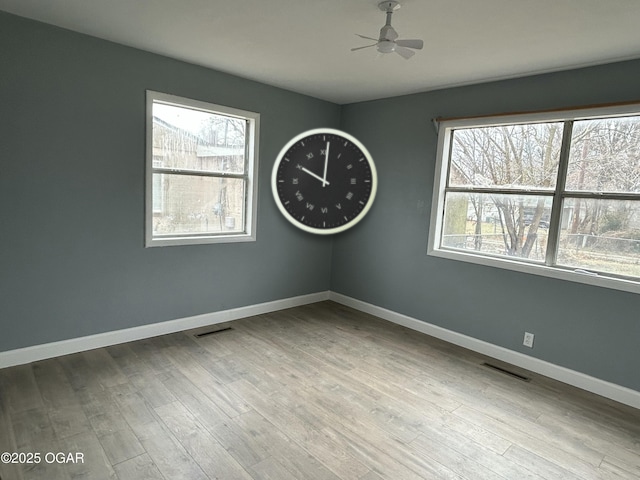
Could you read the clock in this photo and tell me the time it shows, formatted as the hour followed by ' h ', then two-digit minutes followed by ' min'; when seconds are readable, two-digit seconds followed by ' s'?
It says 10 h 01 min
